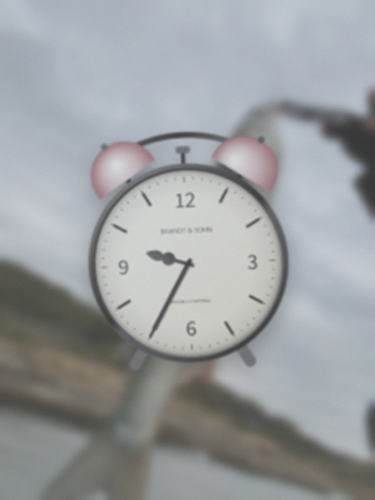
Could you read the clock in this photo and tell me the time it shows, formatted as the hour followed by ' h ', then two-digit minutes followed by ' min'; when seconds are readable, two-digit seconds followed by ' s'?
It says 9 h 35 min
